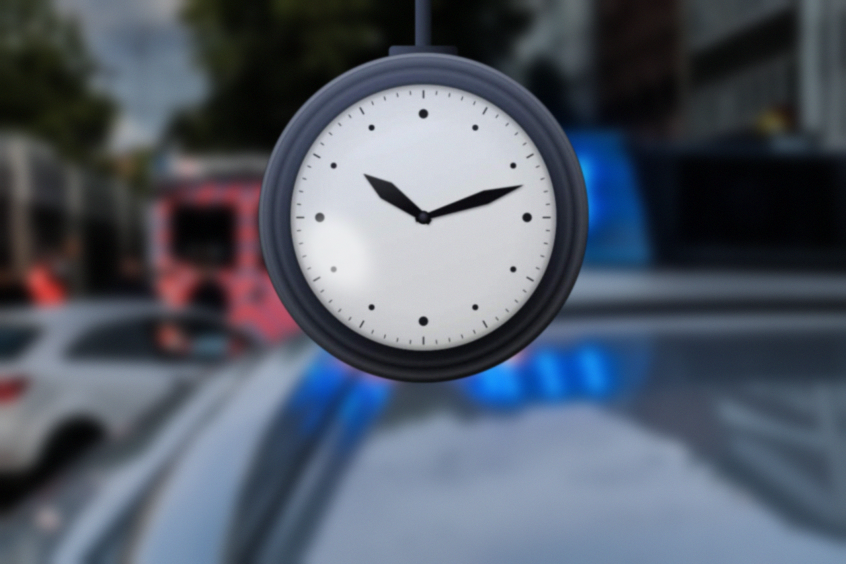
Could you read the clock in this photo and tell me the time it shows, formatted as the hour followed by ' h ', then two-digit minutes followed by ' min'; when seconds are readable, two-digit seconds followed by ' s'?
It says 10 h 12 min
